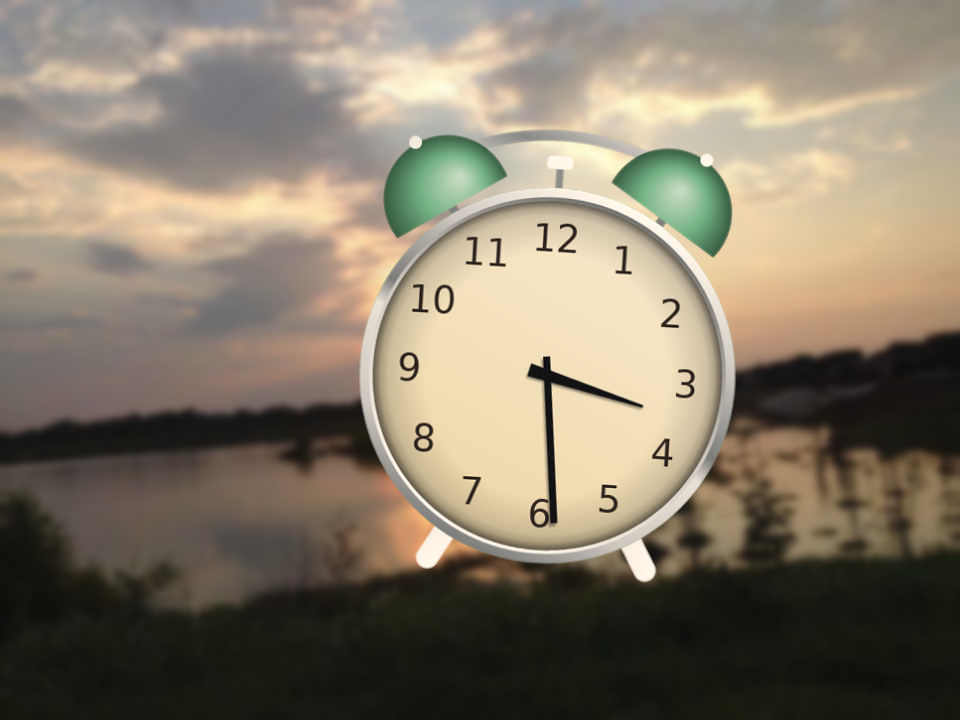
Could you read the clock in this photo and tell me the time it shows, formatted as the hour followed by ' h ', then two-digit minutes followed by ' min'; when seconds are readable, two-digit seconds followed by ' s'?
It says 3 h 29 min
